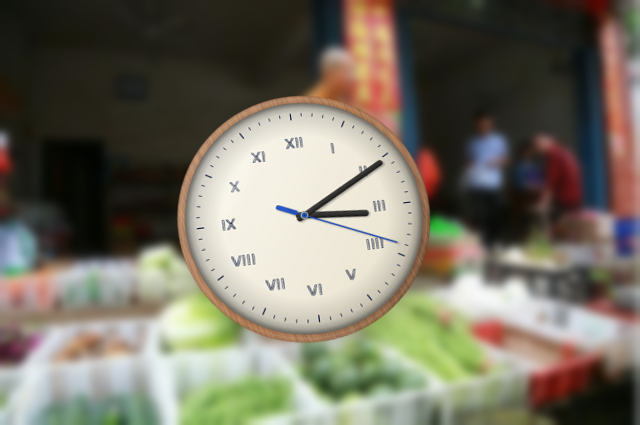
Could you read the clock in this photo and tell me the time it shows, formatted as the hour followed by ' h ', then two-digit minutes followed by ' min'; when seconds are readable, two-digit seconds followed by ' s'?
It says 3 h 10 min 19 s
